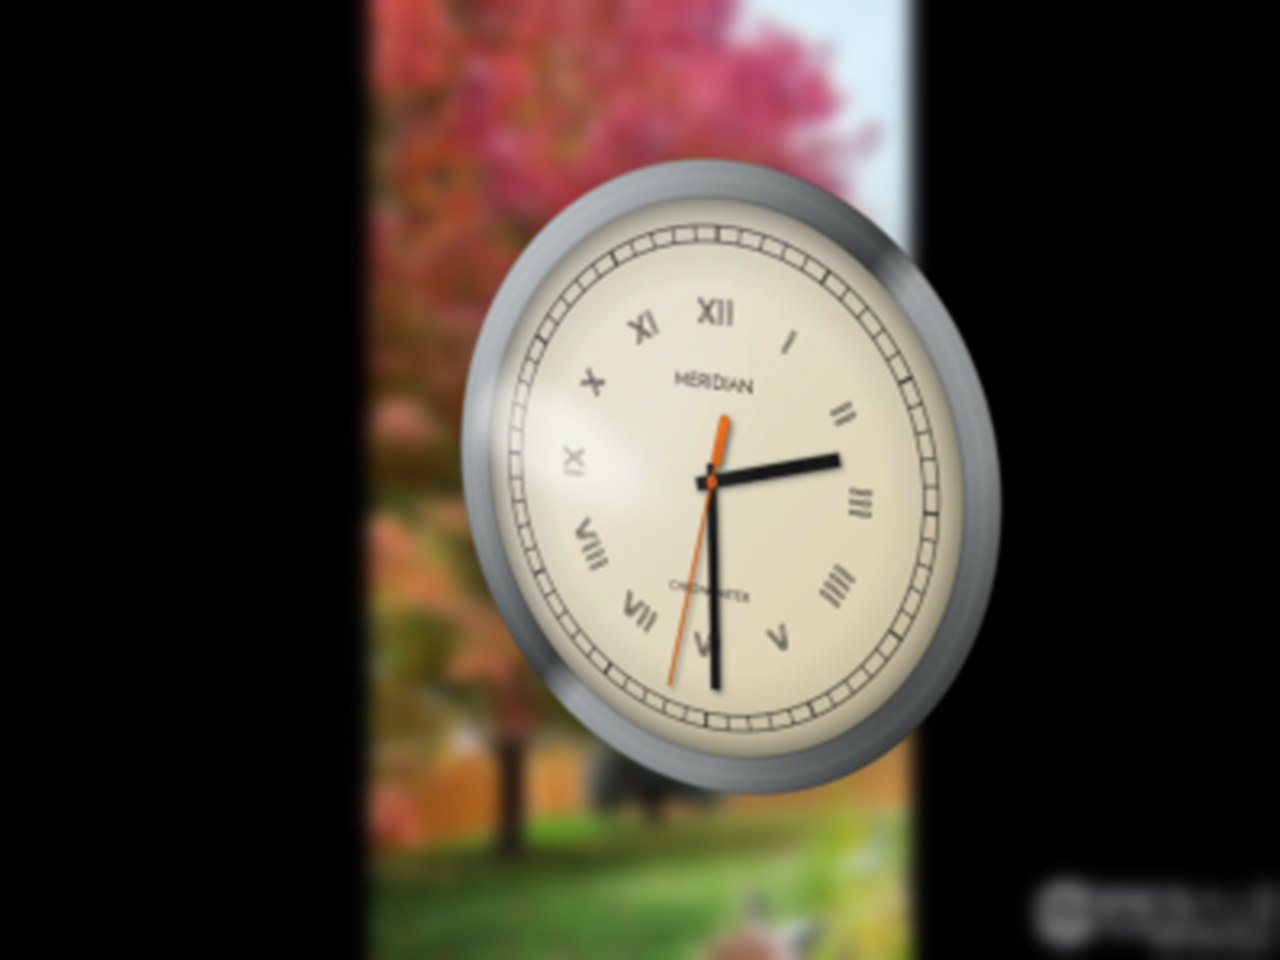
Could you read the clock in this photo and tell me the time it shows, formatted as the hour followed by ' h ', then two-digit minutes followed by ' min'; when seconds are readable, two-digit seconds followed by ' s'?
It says 2 h 29 min 32 s
